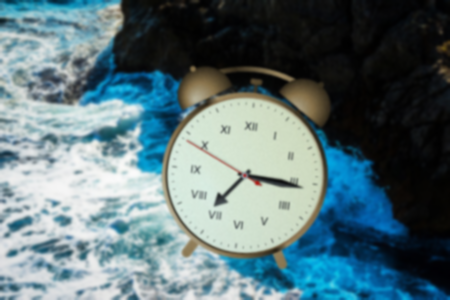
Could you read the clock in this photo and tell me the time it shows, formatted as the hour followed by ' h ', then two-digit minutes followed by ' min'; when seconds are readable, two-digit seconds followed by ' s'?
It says 7 h 15 min 49 s
